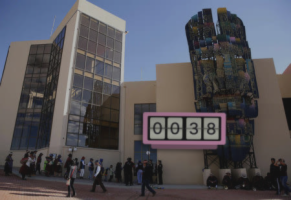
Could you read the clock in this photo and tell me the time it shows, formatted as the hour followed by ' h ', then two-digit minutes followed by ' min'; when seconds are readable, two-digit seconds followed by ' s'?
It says 0 h 38 min
